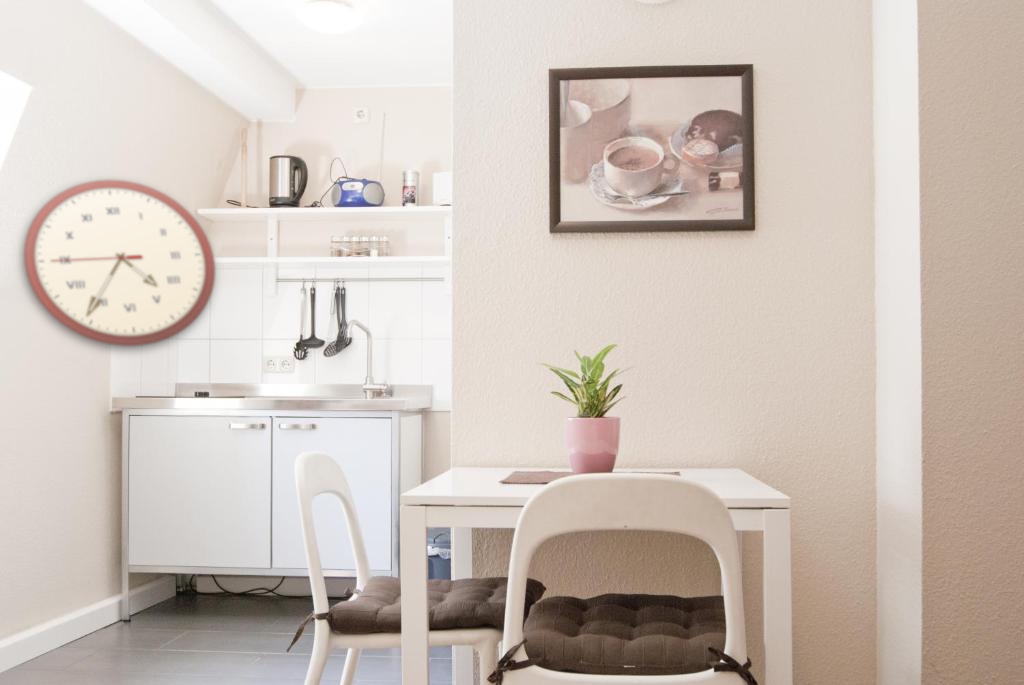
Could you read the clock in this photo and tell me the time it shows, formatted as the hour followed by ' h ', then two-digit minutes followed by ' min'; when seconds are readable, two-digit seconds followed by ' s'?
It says 4 h 35 min 45 s
